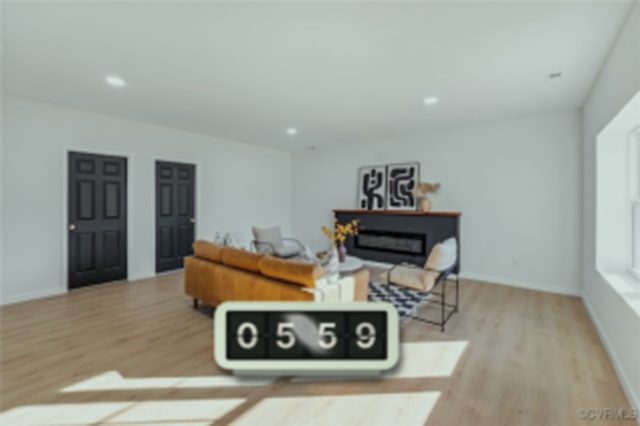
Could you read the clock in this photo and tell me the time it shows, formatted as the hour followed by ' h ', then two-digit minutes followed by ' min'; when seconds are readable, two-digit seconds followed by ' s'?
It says 5 h 59 min
